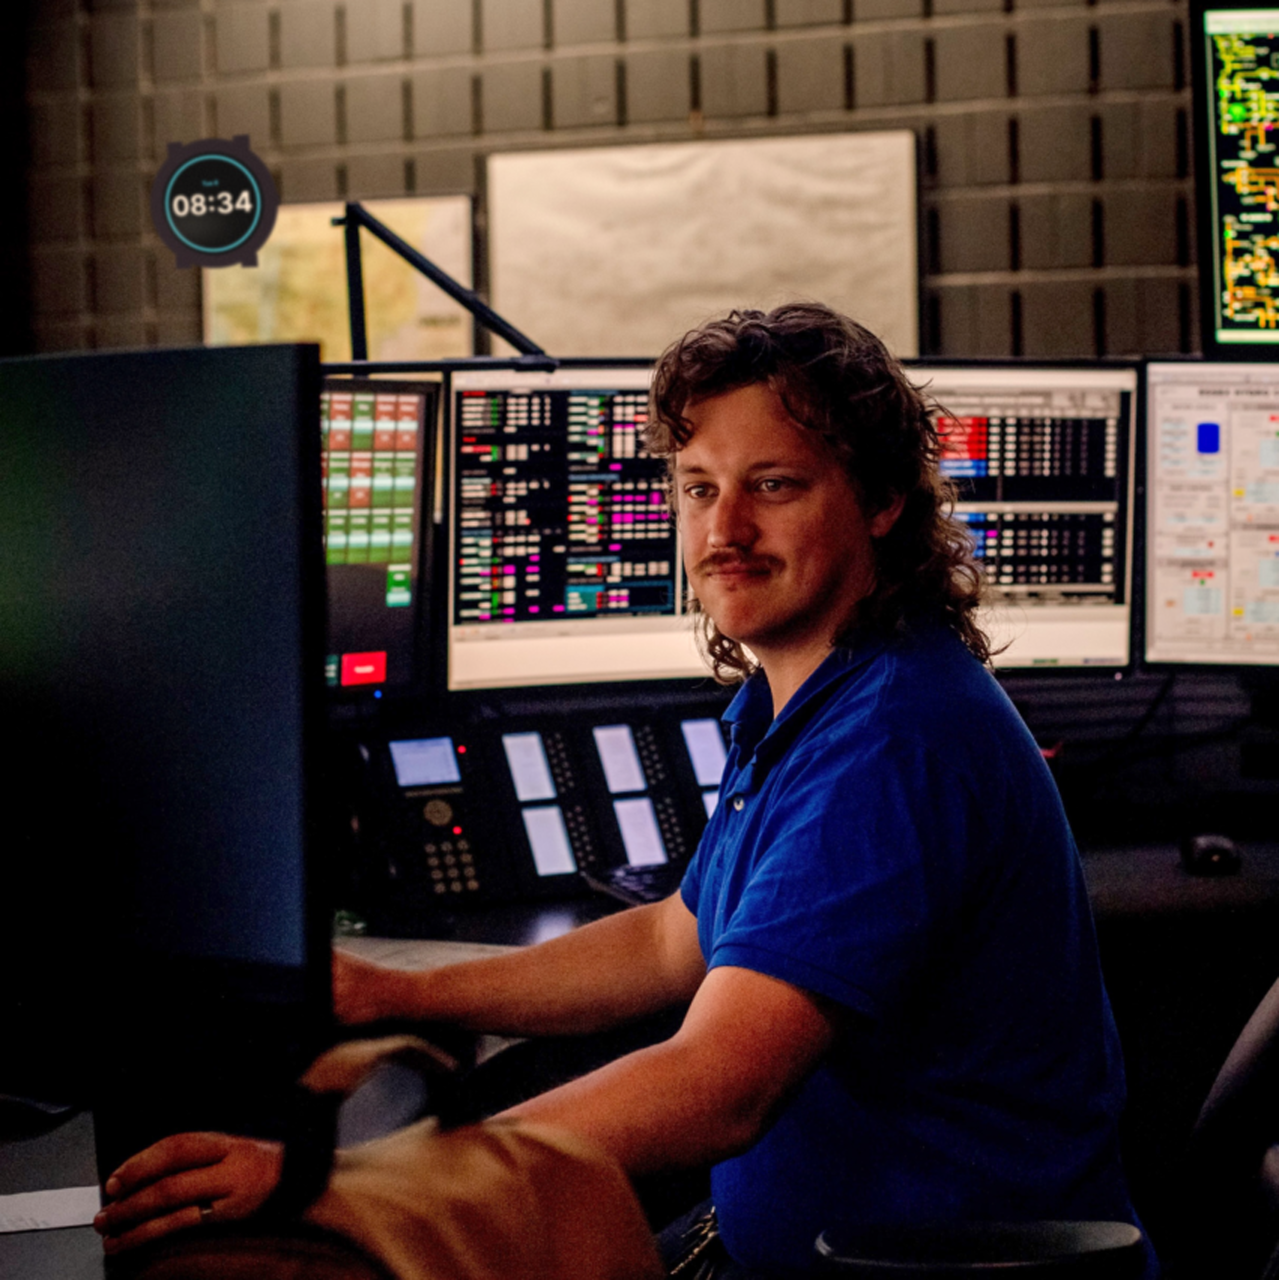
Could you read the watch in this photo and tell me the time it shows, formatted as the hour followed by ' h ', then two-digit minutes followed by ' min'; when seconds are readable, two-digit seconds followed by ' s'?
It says 8 h 34 min
